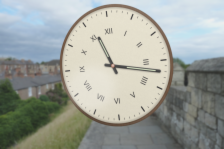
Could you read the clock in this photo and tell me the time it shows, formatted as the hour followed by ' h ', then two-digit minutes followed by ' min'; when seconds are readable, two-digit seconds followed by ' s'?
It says 11 h 17 min
